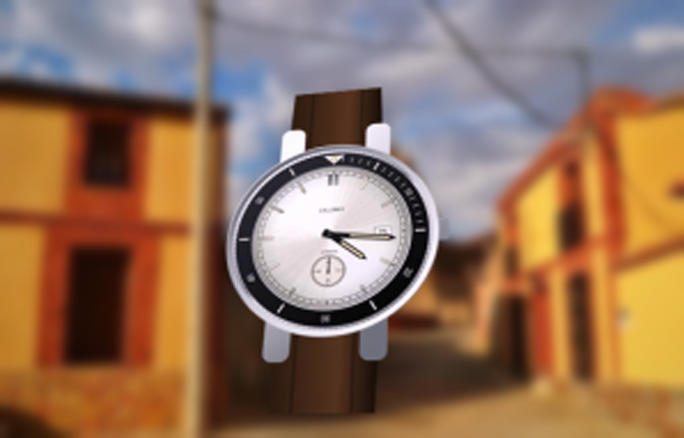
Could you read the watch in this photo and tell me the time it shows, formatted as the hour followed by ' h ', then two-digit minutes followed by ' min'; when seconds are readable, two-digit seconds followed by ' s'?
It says 4 h 16 min
